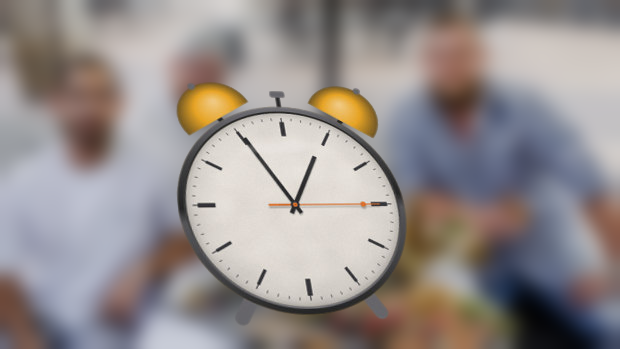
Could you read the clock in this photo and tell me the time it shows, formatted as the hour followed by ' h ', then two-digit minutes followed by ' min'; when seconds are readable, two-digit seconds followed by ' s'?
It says 12 h 55 min 15 s
